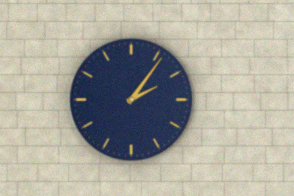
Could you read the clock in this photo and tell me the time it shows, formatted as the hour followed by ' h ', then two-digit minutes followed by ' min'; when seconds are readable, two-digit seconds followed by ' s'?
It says 2 h 06 min
